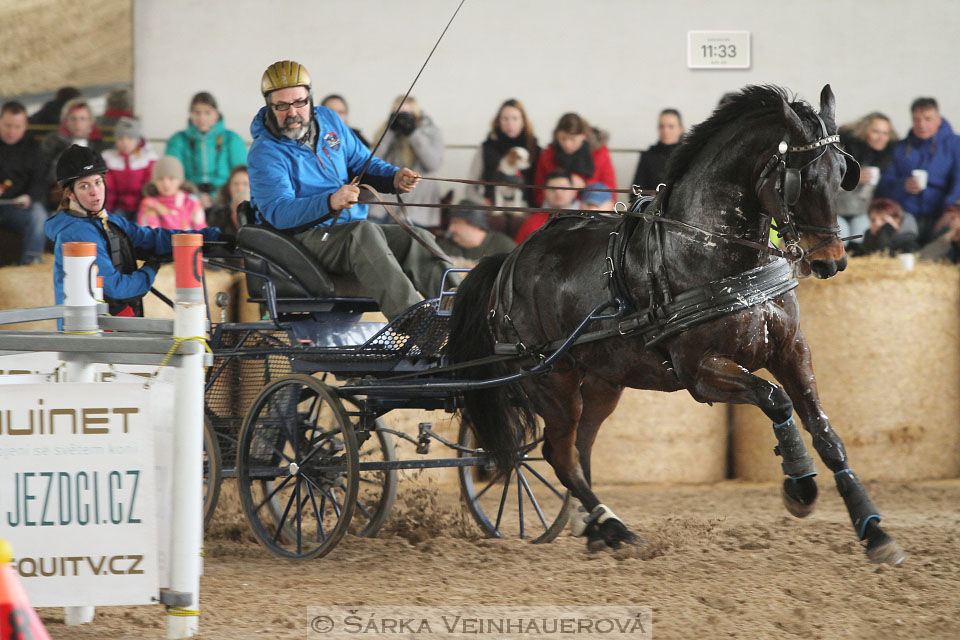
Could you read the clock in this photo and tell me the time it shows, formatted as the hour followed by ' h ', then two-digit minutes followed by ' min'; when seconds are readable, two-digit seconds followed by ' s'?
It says 11 h 33 min
